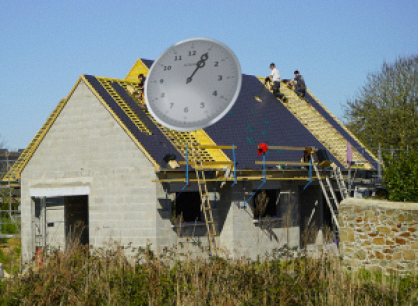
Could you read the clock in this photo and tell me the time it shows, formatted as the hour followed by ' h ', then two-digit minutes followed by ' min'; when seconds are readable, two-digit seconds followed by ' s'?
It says 1 h 05 min
